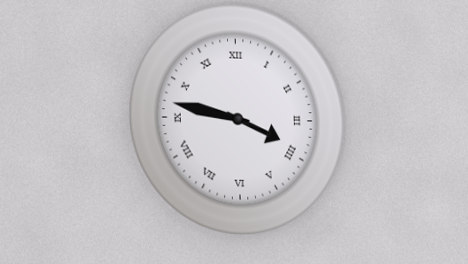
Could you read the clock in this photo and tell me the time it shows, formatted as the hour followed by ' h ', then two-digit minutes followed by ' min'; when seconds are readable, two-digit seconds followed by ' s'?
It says 3 h 47 min
